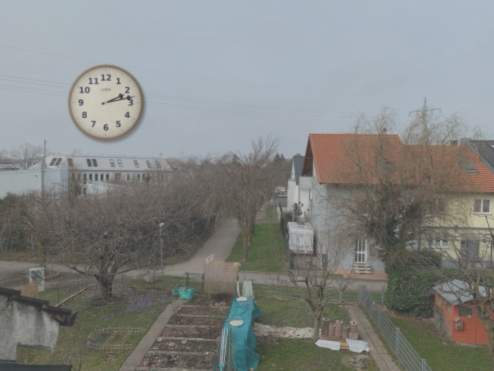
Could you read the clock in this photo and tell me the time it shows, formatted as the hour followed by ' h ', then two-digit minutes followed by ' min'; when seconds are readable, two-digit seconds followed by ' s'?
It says 2 h 13 min
